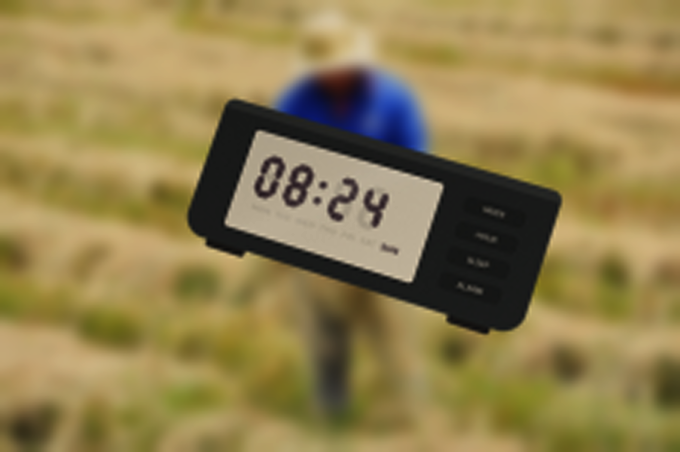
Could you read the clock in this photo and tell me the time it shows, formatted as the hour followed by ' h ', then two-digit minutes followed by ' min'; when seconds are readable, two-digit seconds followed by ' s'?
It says 8 h 24 min
